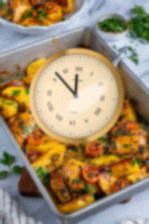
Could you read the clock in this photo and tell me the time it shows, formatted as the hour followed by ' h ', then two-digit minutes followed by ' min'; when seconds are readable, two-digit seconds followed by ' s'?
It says 11 h 52 min
